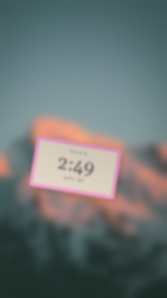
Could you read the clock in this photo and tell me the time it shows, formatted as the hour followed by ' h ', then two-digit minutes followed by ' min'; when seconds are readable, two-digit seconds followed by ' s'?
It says 2 h 49 min
